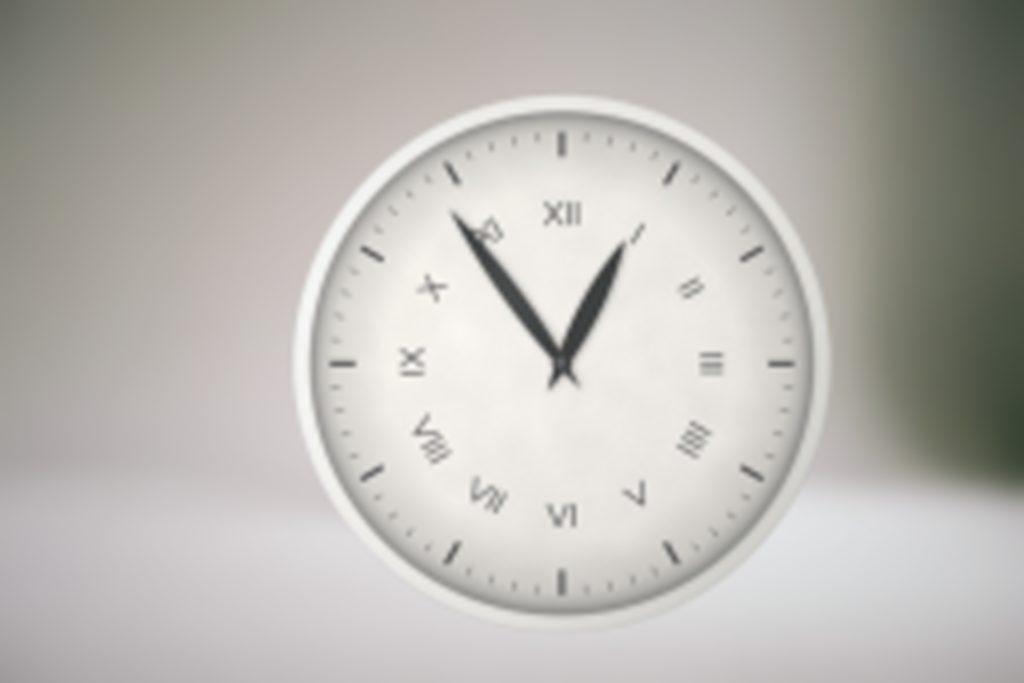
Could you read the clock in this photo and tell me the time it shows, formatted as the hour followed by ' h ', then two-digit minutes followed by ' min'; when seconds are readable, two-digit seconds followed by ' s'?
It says 12 h 54 min
